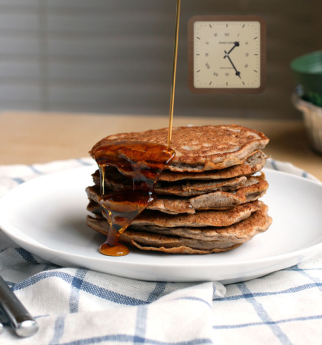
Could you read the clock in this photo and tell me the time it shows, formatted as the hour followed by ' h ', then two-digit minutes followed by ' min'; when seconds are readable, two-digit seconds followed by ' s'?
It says 1 h 25 min
